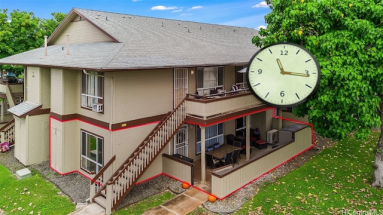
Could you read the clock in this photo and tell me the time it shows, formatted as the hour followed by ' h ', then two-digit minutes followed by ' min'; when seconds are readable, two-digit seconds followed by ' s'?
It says 11 h 16 min
